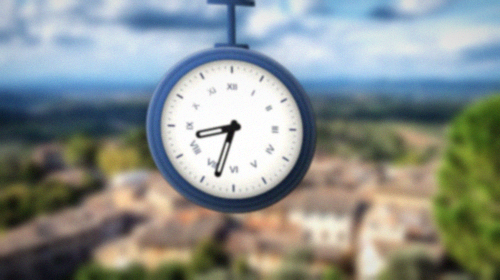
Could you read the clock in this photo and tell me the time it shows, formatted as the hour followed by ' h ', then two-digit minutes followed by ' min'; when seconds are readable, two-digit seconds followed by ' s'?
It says 8 h 33 min
